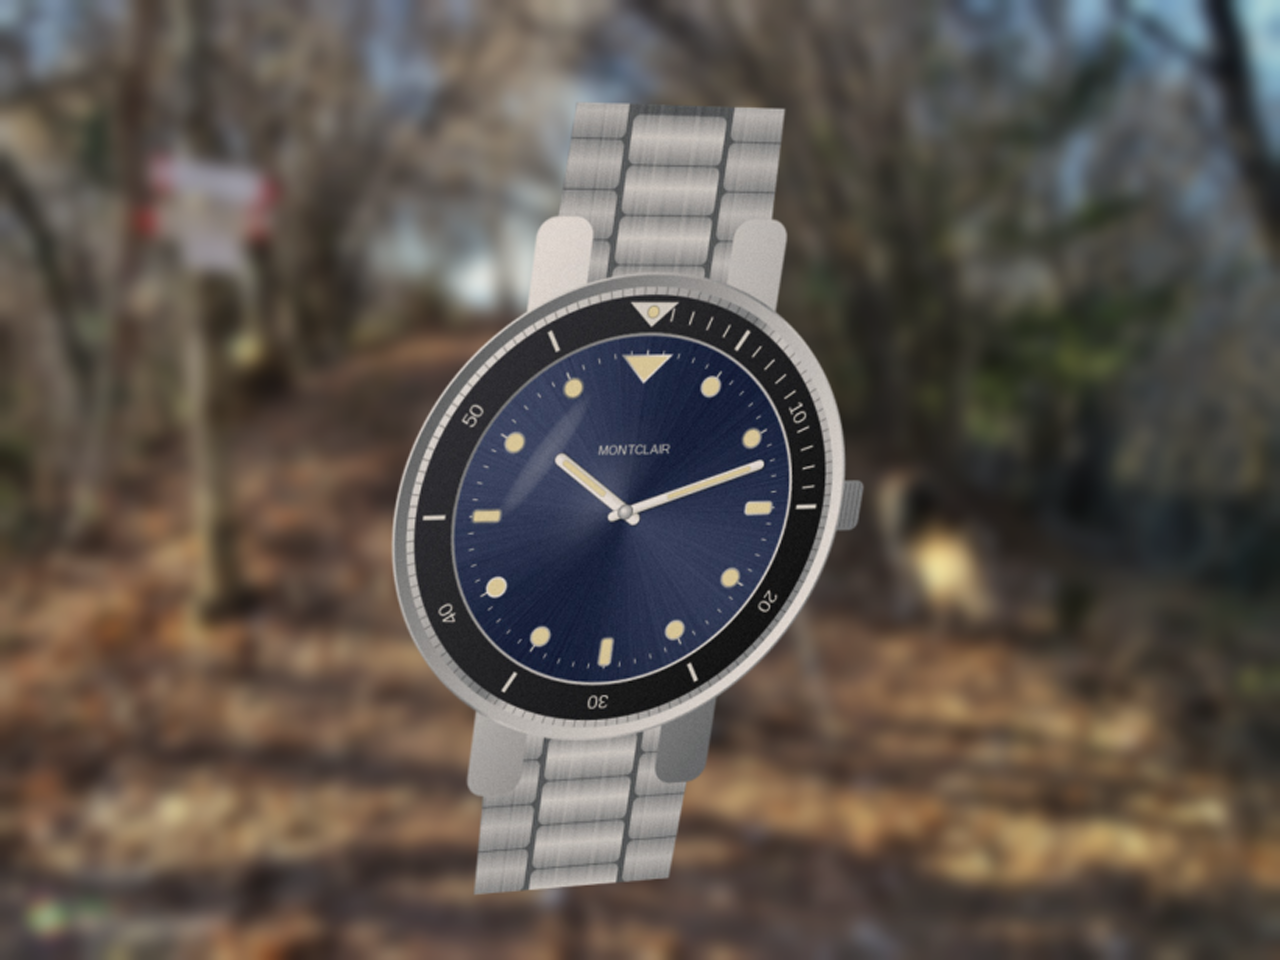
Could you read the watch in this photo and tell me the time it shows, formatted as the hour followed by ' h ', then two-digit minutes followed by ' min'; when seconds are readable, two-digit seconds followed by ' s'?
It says 10 h 12 min
